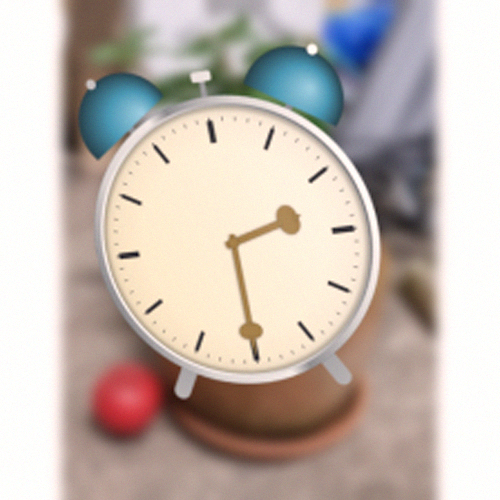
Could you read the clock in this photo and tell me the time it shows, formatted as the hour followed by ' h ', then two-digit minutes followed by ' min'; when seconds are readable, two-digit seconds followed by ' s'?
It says 2 h 30 min
